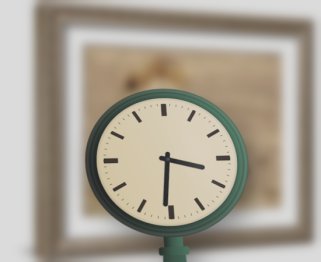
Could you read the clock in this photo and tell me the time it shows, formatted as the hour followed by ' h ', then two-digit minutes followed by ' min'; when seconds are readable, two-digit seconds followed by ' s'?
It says 3 h 31 min
